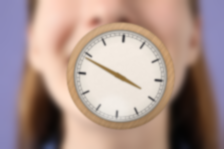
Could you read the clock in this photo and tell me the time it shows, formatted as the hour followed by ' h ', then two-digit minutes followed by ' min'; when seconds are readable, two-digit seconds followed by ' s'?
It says 3 h 49 min
